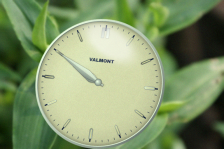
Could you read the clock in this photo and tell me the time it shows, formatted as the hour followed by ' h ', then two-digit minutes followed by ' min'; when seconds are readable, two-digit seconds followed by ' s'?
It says 9 h 50 min
